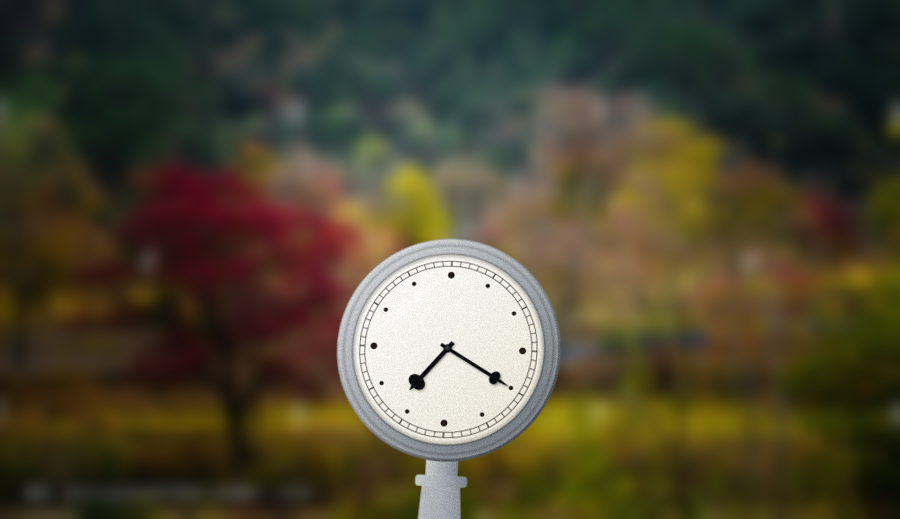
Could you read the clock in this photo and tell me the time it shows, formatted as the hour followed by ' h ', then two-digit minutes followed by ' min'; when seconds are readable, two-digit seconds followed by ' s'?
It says 7 h 20 min
